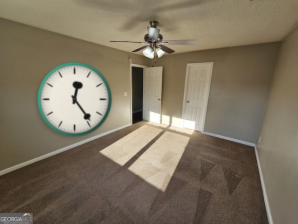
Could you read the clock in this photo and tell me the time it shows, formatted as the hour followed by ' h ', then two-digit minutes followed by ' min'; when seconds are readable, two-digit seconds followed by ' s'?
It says 12 h 24 min
